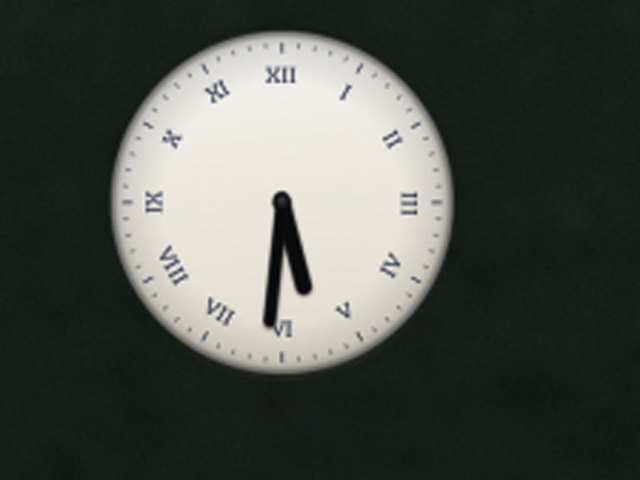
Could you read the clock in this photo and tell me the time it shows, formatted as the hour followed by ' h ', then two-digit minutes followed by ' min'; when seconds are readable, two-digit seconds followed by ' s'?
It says 5 h 31 min
